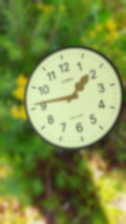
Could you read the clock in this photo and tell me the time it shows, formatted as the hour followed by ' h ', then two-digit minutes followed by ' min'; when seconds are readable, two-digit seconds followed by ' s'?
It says 1 h 46 min
